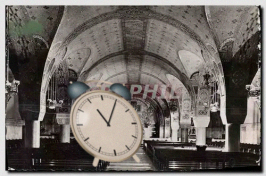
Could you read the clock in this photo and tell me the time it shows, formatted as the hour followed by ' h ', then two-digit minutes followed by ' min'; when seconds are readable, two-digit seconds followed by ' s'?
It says 11 h 05 min
